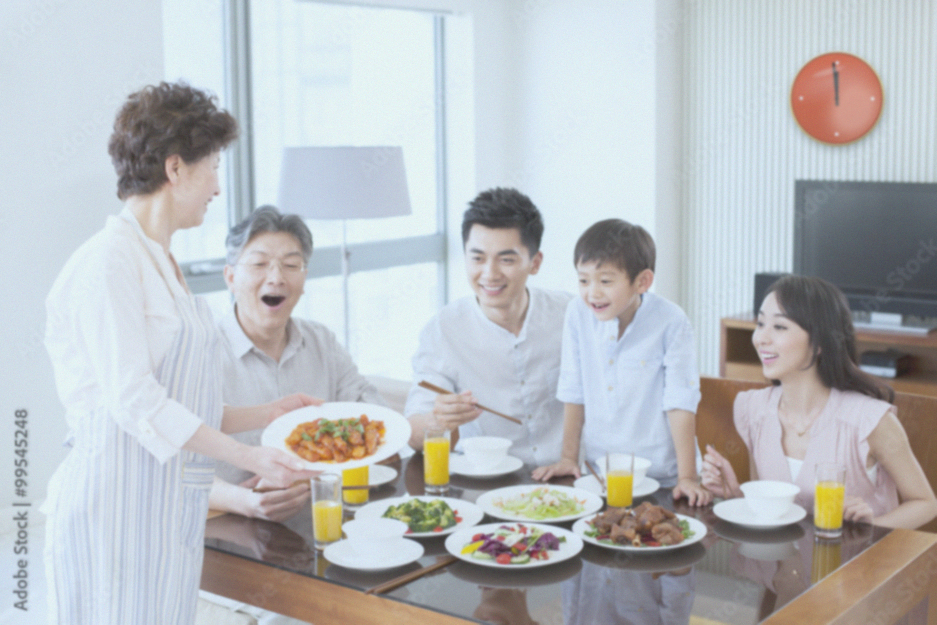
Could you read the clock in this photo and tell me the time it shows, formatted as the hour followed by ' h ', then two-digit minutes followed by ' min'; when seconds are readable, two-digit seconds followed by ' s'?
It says 11 h 59 min
